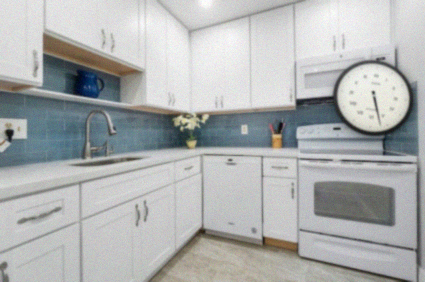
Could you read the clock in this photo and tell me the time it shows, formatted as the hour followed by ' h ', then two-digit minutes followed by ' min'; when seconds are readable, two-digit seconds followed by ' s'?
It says 5 h 27 min
